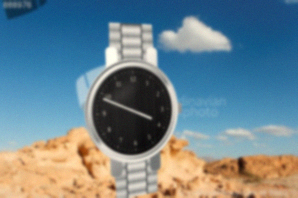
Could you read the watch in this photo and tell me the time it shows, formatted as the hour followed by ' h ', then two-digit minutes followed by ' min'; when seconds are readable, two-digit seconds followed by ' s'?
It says 3 h 49 min
